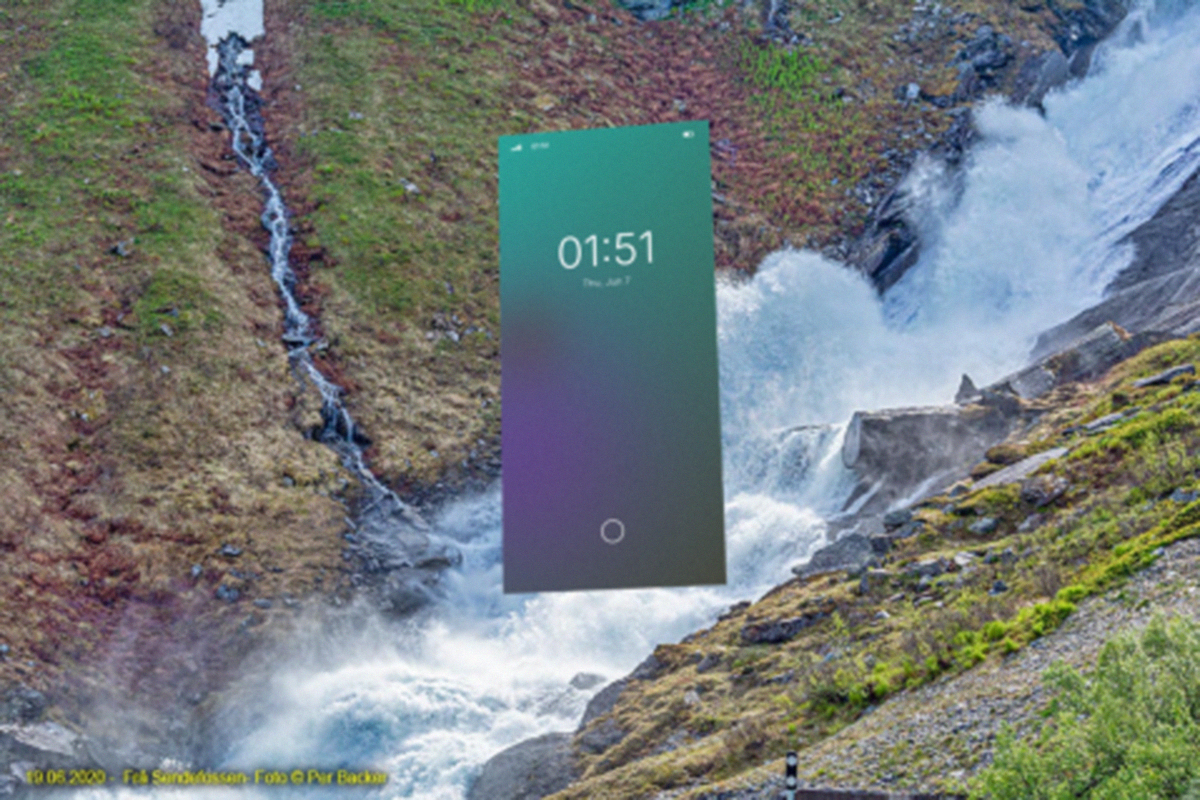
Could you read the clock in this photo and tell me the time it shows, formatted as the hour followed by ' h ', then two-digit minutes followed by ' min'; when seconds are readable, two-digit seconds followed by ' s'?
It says 1 h 51 min
